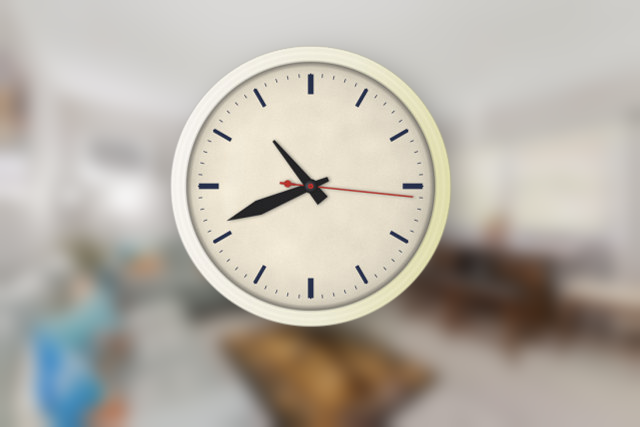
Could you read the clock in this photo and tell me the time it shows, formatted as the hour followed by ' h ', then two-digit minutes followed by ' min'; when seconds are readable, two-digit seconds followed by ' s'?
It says 10 h 41 min 16 s
